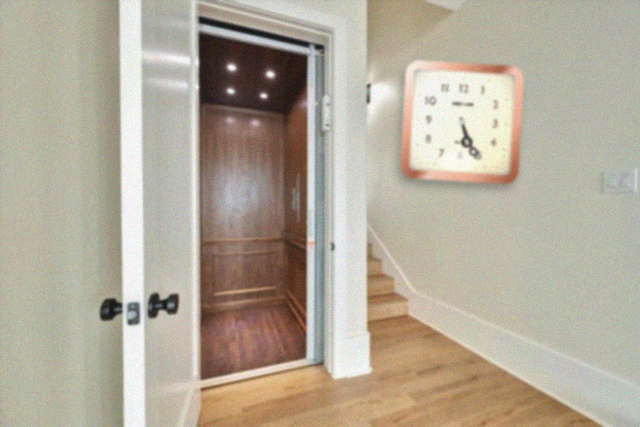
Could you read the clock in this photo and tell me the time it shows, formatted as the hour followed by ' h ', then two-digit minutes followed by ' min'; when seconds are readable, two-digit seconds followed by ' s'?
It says 5 h 26 min
